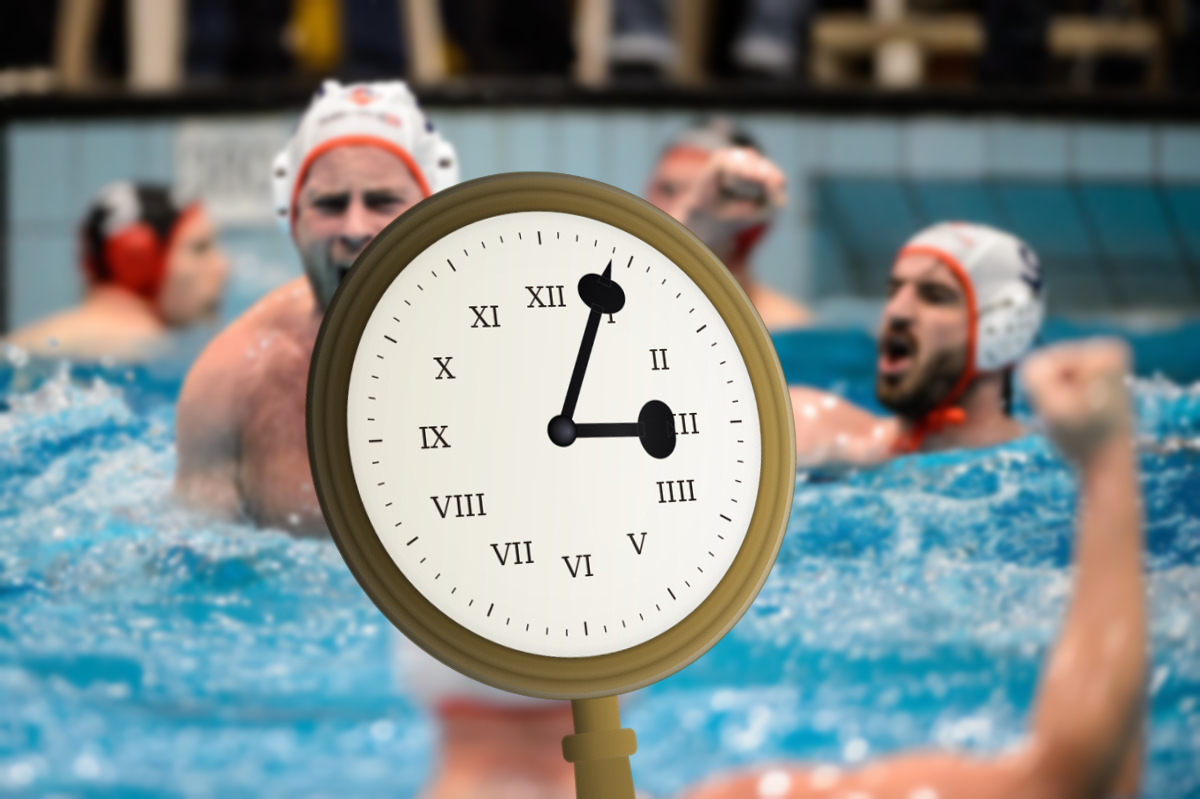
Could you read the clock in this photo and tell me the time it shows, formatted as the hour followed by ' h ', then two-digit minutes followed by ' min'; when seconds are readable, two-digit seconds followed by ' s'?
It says 3 h 04 min
